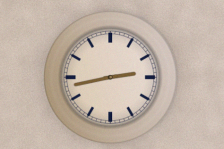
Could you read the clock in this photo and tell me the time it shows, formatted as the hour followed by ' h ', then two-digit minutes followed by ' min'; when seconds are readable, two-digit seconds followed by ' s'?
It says 2 h 43 min
